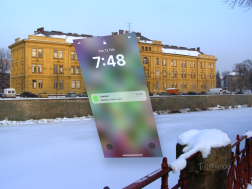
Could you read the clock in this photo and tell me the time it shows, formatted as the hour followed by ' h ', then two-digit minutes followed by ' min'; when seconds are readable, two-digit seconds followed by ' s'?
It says 7 h 48 min
